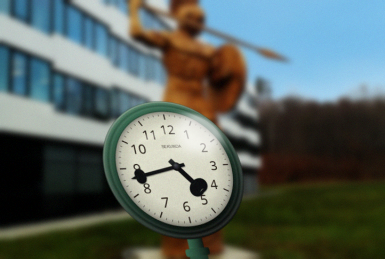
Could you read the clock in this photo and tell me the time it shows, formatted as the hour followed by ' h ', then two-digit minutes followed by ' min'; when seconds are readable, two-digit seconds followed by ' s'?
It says 4 h 43 min
